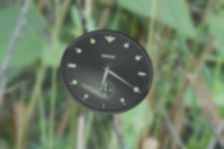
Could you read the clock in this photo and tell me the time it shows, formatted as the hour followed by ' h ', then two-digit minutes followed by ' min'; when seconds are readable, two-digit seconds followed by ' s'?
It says 6 h 20 min
